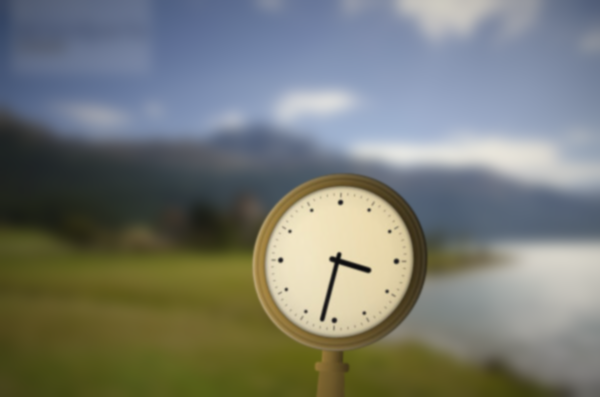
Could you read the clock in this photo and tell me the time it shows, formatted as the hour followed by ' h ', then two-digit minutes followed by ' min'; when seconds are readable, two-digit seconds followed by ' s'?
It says 3 h 32 min
